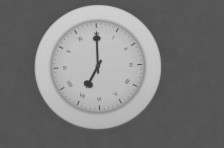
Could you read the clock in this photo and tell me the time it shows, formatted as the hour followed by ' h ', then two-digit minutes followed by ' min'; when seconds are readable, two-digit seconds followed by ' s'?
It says 7 h 00 min
